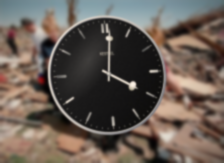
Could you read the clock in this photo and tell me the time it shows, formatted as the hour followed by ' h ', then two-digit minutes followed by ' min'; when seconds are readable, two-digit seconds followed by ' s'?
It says 4 h 01 min
